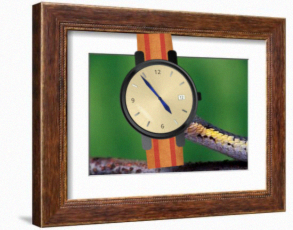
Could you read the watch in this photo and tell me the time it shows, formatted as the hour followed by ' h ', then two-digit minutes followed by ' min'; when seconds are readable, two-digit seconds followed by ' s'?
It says 4 h 54 min
